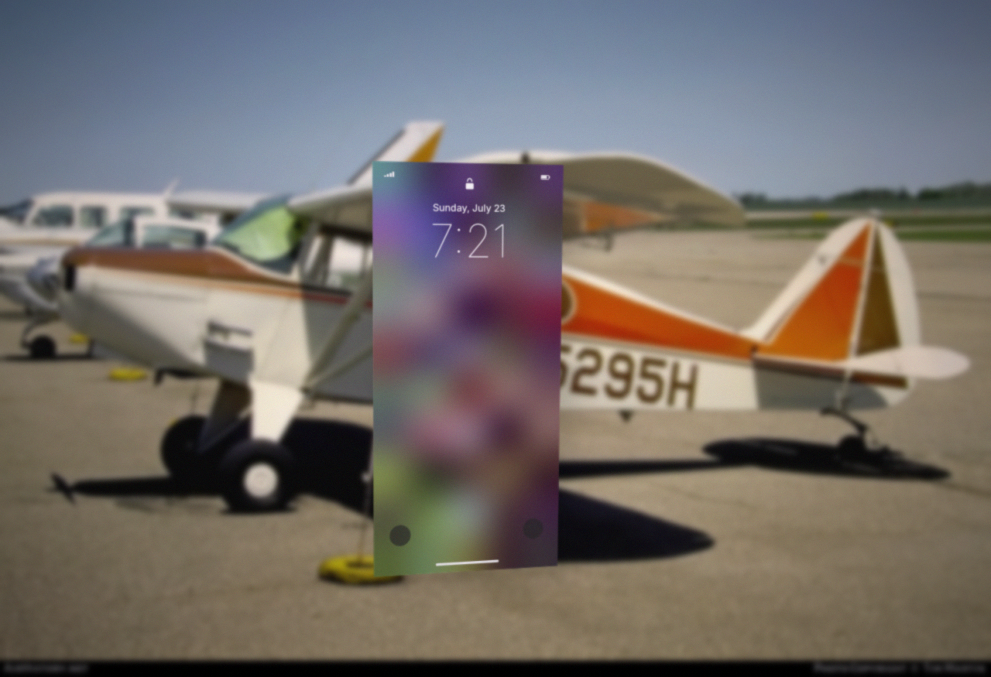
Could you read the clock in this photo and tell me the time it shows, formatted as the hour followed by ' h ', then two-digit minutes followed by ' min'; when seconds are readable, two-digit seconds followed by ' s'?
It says 7 h 21 min
